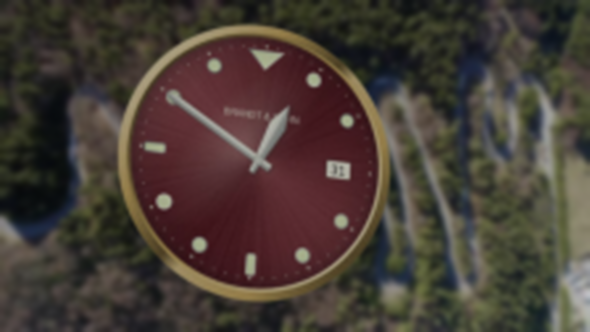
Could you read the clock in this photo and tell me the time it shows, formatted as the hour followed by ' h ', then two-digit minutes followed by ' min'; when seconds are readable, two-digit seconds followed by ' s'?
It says 12 h 50 min
